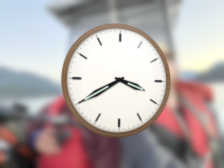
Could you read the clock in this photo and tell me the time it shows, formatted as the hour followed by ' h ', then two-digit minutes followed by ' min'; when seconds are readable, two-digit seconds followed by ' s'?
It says 3 h 40 min
